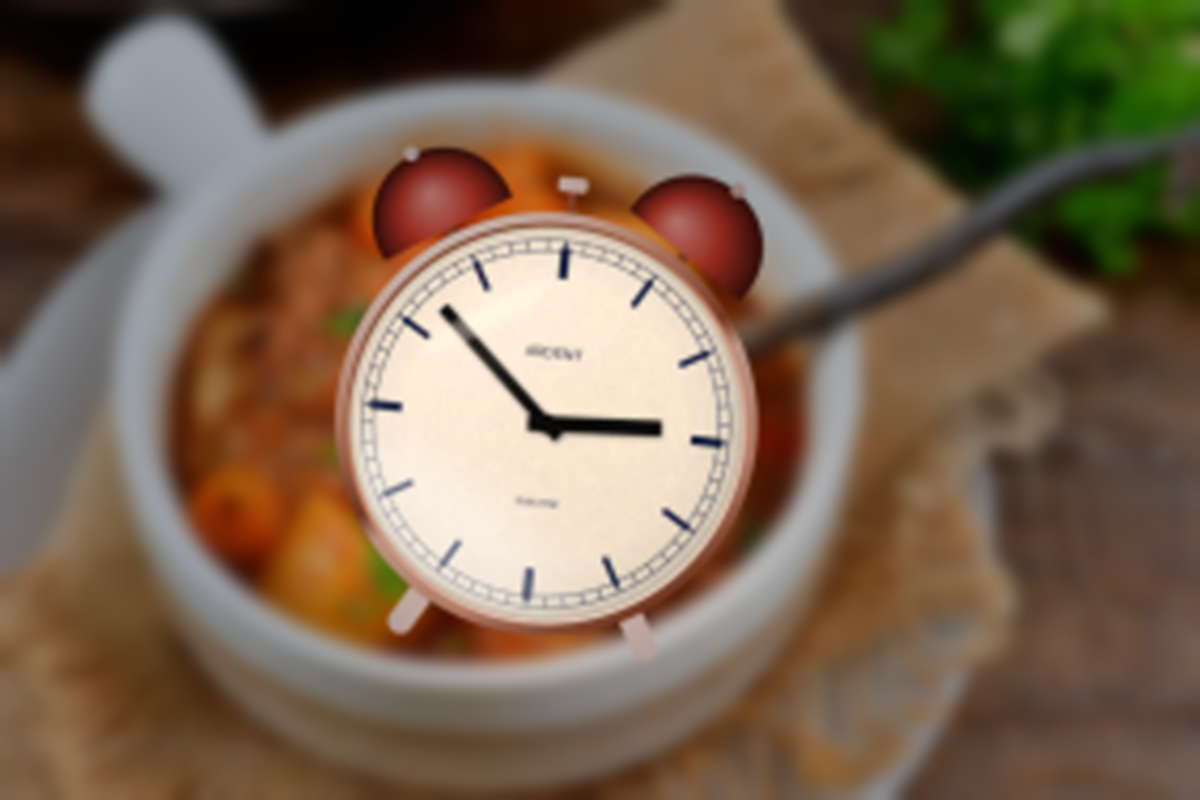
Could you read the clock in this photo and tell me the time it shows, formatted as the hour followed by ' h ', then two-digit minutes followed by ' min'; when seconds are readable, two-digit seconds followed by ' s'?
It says 2 h 52 min
